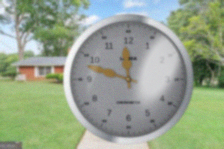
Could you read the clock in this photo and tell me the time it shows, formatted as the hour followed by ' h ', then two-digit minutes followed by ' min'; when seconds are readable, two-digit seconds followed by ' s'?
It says 11 h 48 min
